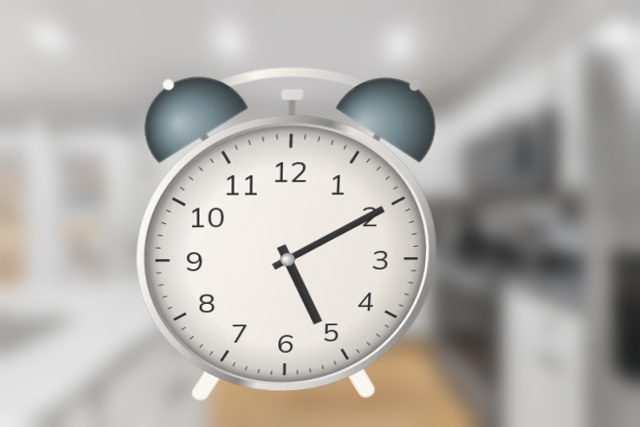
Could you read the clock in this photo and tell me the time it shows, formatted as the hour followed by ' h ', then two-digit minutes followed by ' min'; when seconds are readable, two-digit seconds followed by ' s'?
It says 5 h 10 min
